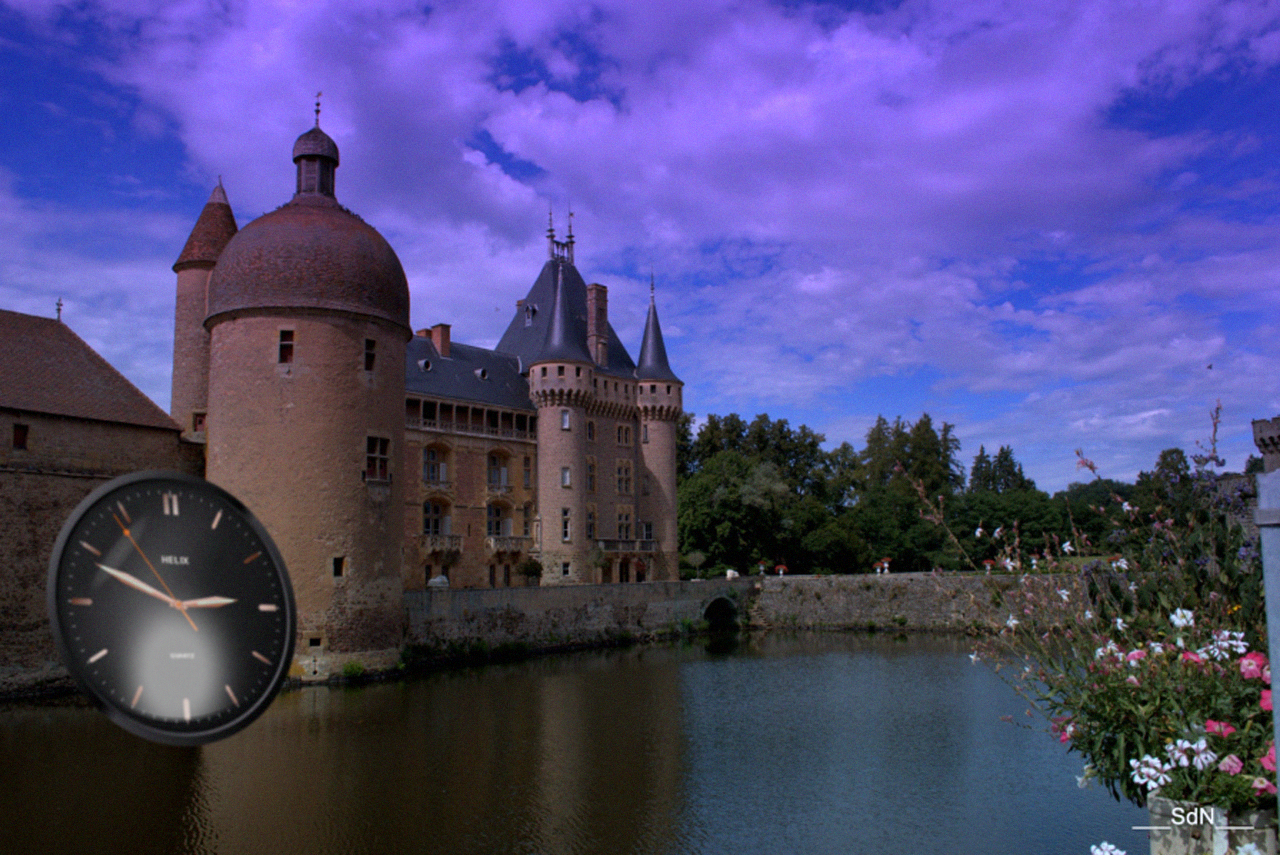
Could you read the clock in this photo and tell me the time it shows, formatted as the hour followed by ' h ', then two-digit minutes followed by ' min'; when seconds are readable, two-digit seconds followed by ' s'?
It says 2 h 48 min 54 s
